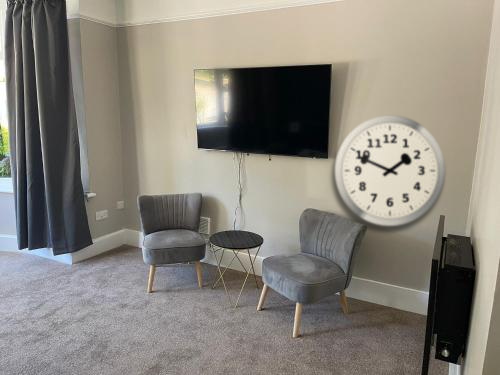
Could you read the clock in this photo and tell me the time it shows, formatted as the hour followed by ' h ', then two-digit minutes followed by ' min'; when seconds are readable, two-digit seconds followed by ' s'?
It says 1 h 49 min
